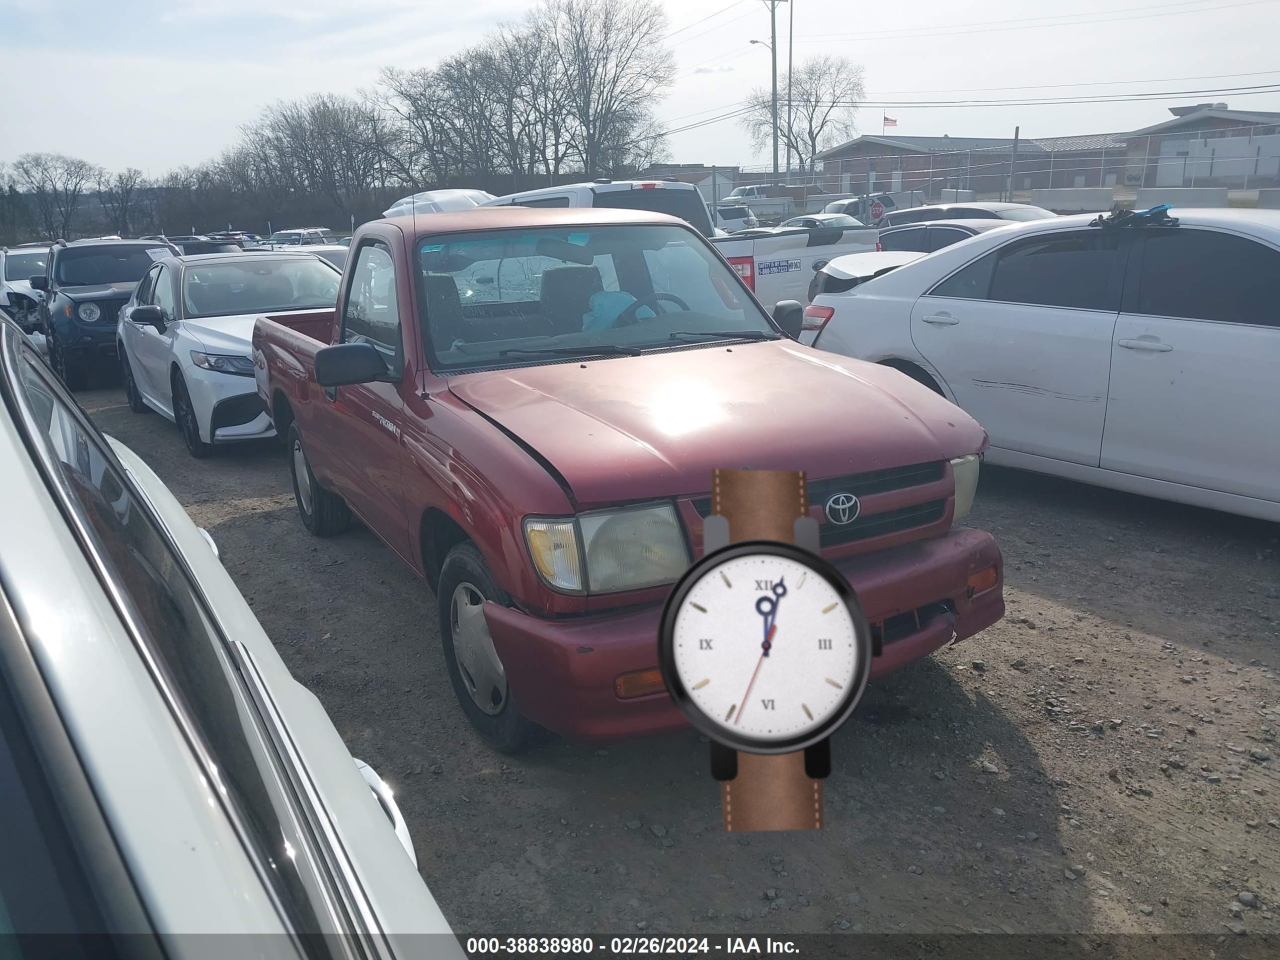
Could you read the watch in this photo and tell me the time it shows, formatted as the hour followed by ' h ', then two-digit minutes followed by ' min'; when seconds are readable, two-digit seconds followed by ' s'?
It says 12 h 02 min 34 s
